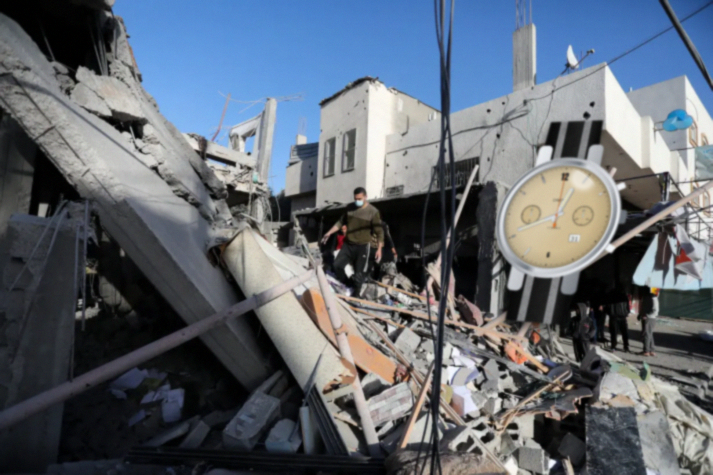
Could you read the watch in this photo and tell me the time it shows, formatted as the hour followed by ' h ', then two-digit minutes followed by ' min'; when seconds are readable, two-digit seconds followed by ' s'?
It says 12 h 41 min
